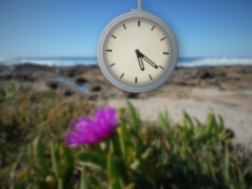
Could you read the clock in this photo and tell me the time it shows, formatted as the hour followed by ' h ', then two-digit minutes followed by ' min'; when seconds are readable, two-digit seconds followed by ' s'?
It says 5 h 21 min
